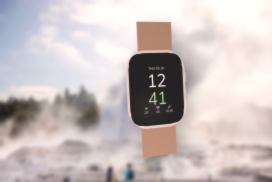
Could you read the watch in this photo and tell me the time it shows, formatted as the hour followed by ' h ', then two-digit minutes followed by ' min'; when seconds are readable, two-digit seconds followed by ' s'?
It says 12 h 41 min
